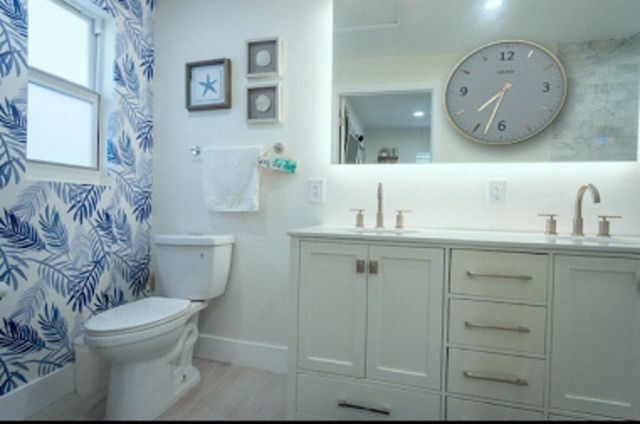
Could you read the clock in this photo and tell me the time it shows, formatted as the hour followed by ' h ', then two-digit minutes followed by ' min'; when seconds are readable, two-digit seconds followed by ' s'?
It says 7 h 33 min
